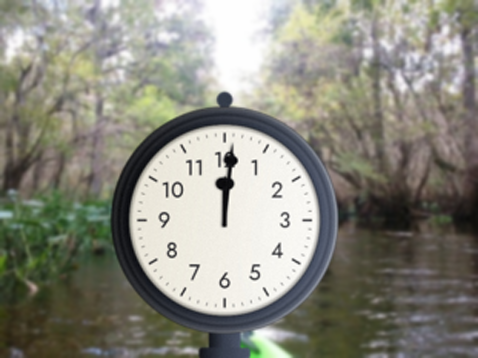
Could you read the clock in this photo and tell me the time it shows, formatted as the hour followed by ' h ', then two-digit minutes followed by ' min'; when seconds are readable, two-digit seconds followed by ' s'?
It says 12 h 01 min
